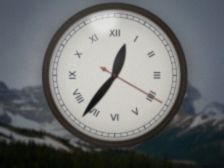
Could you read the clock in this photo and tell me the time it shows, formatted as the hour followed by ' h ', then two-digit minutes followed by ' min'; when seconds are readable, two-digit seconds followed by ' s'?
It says 12 h 36 min 20 s
